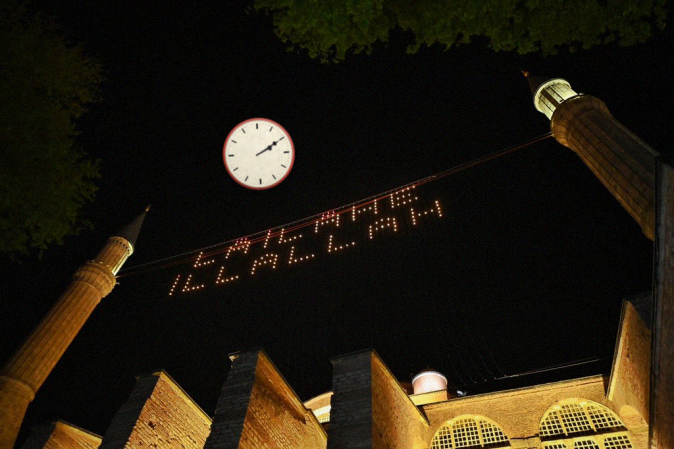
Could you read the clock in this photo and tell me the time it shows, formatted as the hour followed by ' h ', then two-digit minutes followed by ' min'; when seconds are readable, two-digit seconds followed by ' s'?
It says 2 h 10 min
